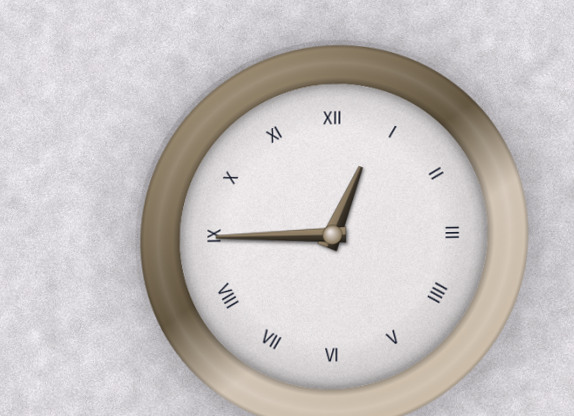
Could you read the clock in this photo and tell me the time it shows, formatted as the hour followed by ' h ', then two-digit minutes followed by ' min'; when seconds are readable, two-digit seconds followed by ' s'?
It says 12 h 45 min
